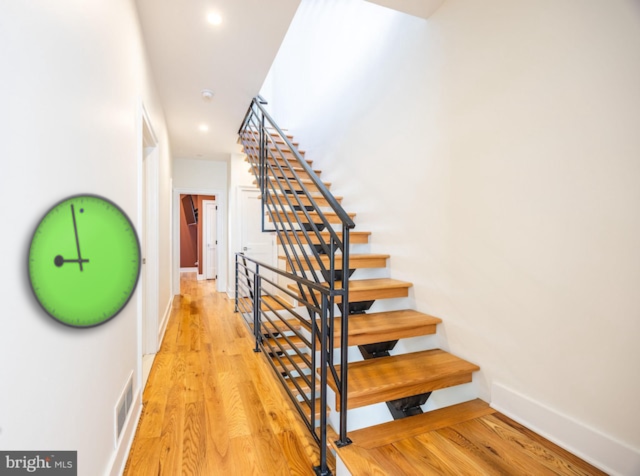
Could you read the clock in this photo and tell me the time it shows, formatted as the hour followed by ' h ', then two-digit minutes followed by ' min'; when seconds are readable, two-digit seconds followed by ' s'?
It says 8 h 58 min
